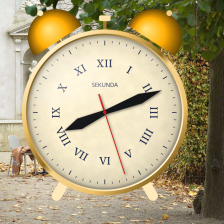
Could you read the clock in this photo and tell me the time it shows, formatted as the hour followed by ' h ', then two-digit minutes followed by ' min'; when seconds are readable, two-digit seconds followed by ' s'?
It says 8 h 11 min 27 s
